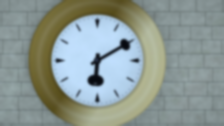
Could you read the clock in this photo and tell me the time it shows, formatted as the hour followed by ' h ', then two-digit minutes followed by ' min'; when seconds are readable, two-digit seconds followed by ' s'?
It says 6 h 10 min
